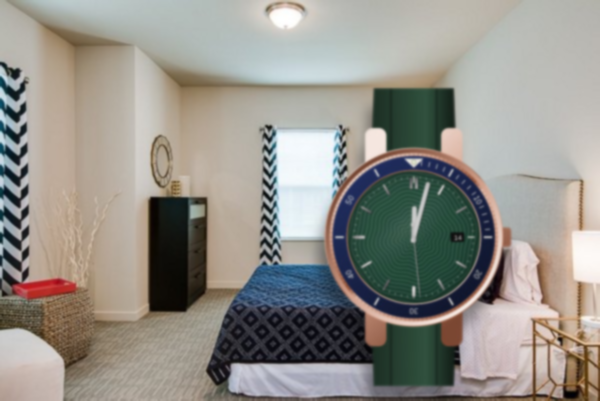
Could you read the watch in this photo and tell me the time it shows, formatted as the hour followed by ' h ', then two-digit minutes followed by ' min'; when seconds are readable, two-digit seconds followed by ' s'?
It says 12 h 02 min 29 s
